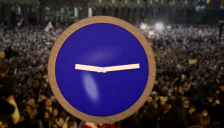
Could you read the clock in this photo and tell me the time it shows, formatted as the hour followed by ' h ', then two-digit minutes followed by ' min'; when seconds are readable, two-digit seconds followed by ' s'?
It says 9 h 14 min
